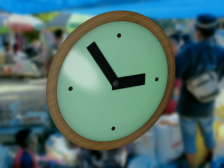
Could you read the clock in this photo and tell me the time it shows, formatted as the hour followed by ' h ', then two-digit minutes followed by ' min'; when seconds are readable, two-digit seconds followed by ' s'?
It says 2 h 54 min
